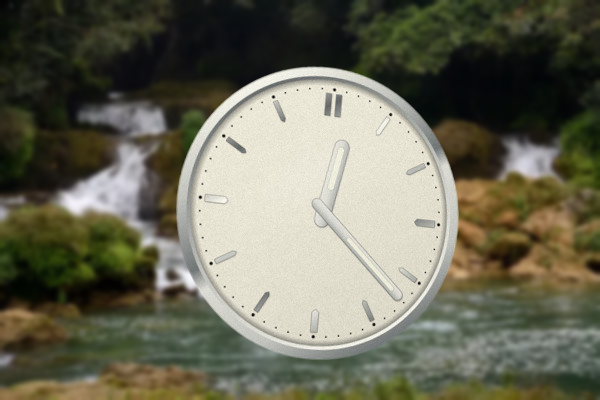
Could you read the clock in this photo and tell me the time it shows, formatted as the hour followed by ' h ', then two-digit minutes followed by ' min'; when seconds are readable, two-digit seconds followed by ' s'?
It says 12 h 22 min
